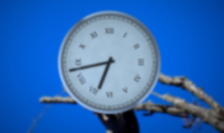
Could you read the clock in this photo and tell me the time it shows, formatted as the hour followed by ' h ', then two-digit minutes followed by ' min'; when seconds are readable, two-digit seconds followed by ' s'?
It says 6 h 43 min
